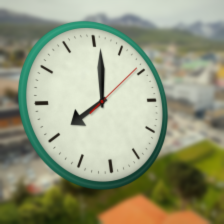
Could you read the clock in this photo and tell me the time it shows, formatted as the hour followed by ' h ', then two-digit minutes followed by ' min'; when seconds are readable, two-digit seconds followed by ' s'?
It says 8 h 01 min 09 s
